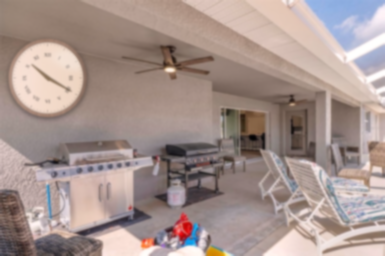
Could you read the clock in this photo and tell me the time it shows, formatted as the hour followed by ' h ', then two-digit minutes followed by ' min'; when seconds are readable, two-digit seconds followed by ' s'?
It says 10 h 20 min
